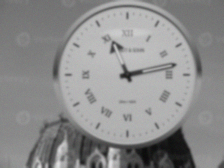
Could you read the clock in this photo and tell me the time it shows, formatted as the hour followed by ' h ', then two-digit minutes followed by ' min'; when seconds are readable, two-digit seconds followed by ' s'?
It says 11 h 13 min
